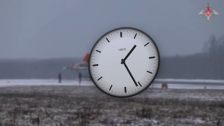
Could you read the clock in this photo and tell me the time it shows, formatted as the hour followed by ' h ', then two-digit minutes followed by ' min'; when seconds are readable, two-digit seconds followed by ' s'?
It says 1 h 26 min
